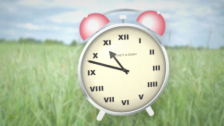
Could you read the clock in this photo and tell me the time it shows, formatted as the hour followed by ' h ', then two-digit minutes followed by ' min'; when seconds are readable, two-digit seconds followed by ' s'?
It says 10 h 48 min
